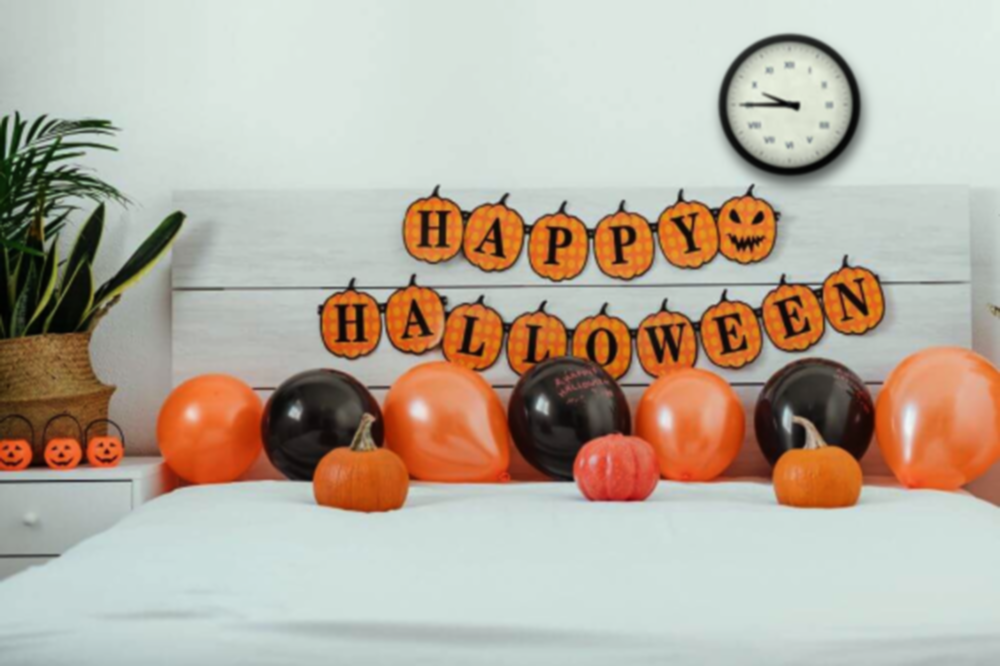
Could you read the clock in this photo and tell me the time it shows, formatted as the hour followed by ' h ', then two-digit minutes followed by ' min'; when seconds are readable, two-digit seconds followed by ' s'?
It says 9 h 45 min
